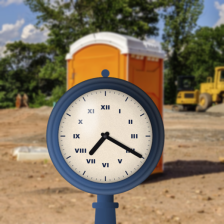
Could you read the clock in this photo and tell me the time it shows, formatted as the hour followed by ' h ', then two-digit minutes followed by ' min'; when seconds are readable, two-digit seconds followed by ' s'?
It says 7 h 20 min
